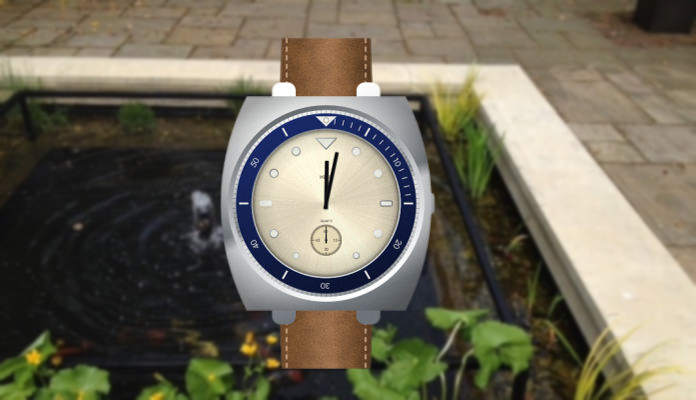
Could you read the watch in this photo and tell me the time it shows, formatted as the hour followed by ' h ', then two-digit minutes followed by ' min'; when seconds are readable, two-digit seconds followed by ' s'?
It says 12 h 02 min
